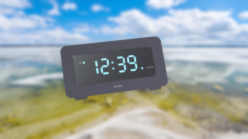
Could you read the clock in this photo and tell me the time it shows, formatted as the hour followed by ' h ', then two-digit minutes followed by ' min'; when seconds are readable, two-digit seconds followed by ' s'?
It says 12 h 39 min
